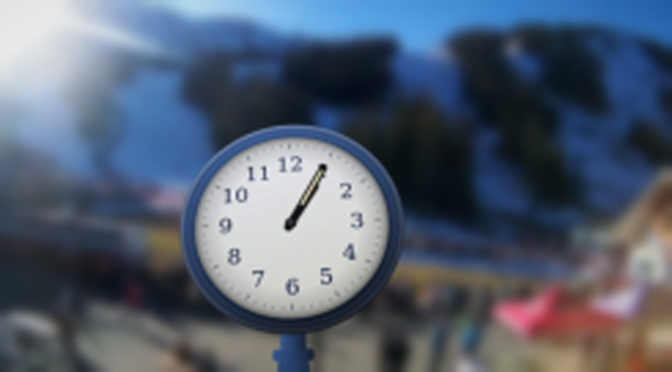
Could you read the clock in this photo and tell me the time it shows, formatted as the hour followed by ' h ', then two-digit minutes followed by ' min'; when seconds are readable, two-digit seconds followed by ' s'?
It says 1 h 05 min
